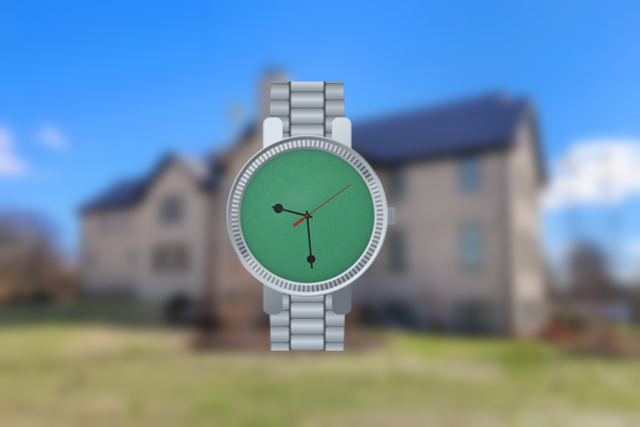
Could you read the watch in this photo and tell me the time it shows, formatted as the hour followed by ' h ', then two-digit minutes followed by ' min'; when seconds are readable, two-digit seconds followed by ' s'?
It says 9 h 29 min 09 s
